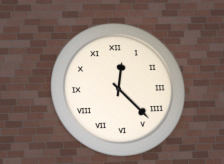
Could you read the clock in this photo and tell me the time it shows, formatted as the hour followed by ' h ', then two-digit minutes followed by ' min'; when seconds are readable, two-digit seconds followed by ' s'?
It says 12 h 23 min
